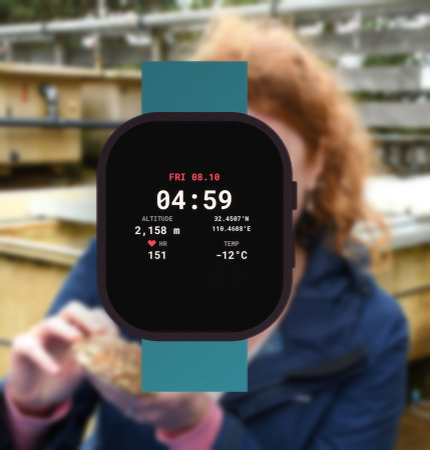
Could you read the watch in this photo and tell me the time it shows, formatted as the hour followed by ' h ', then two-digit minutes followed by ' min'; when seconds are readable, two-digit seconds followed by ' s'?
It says 4 h 59 min
